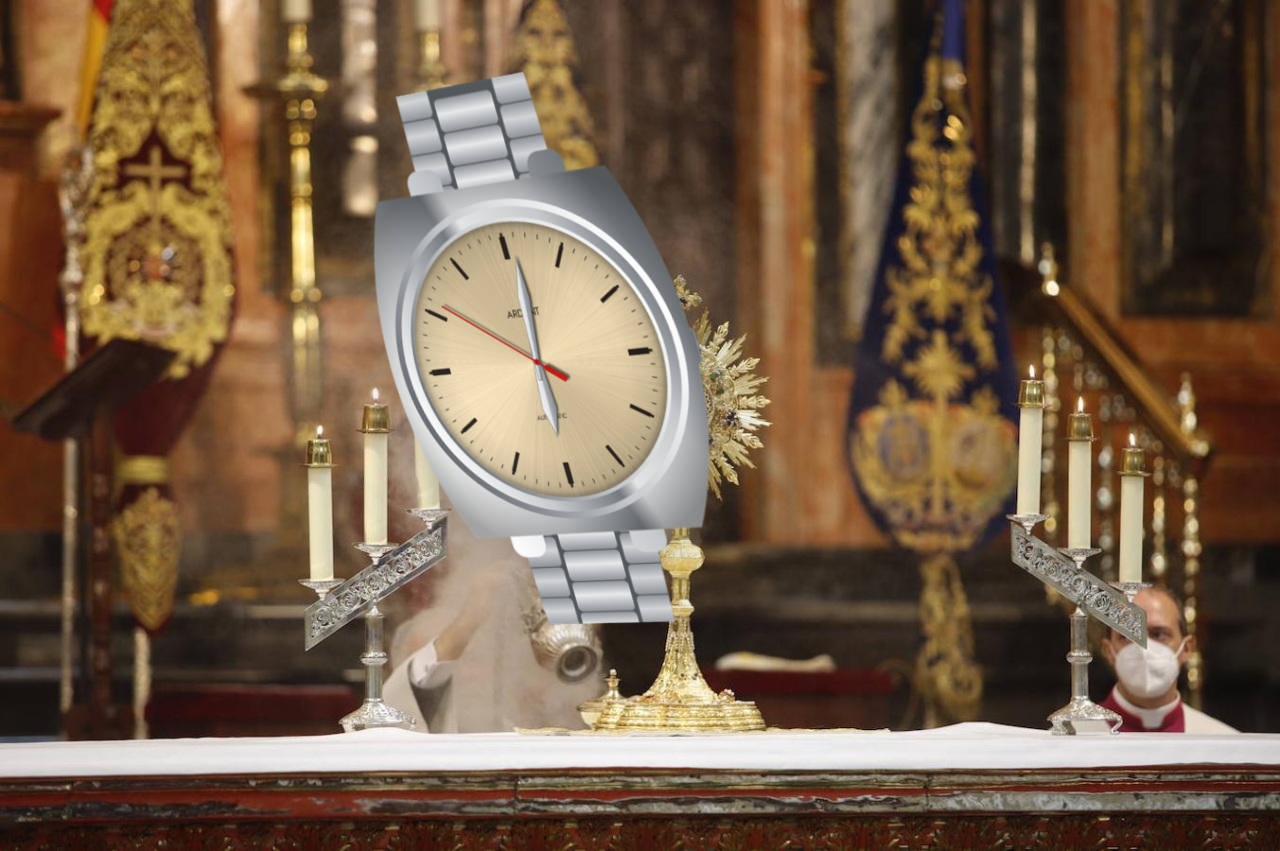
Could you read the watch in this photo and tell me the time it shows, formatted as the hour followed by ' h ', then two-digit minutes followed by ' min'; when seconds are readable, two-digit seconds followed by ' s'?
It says 6 h 00 min 51 s
